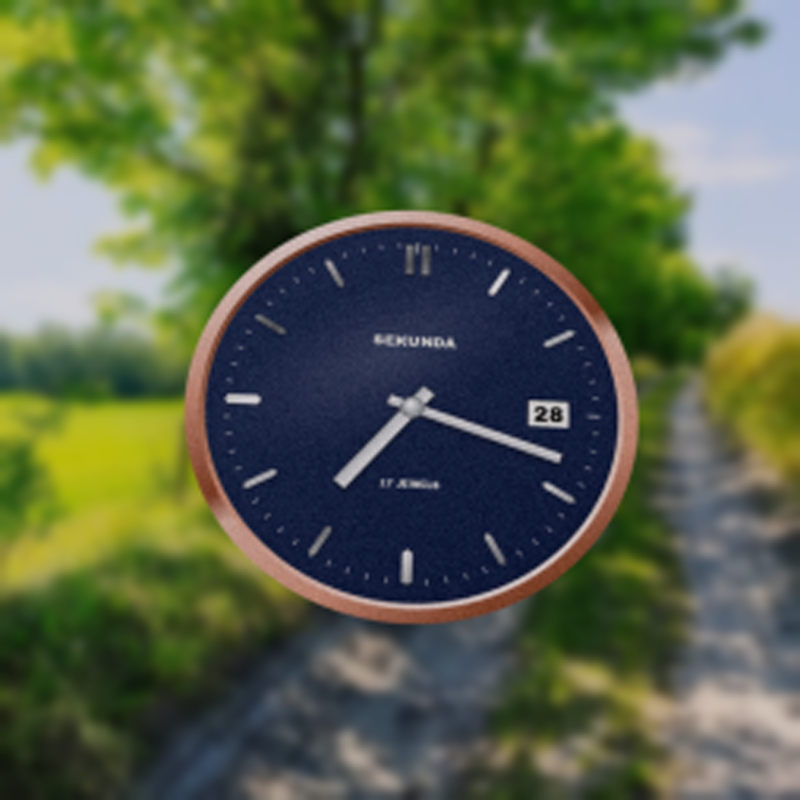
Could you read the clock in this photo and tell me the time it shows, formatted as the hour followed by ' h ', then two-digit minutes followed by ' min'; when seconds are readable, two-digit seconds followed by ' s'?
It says 7 h 18 min
